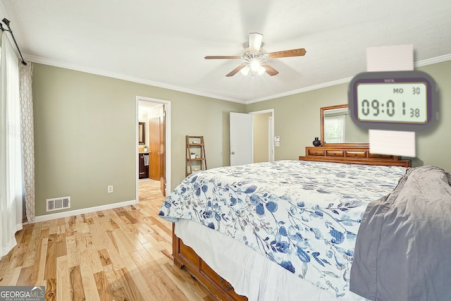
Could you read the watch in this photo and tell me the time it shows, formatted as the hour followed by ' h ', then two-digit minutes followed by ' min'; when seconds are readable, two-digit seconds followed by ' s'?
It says 9 h 01 min
